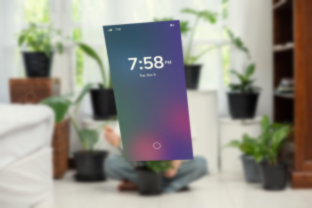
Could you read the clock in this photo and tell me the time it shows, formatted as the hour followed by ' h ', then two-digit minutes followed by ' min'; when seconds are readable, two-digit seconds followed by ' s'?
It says 7 h 58 min
